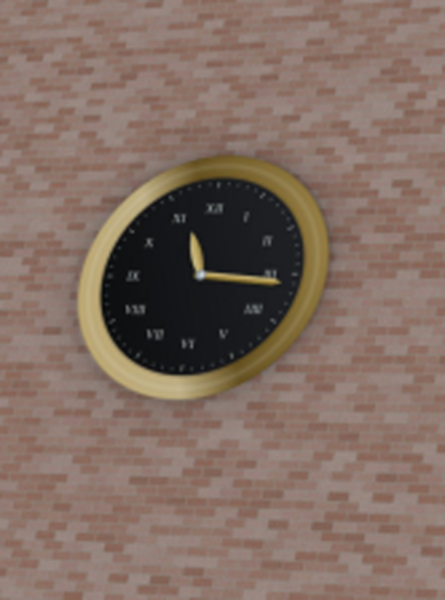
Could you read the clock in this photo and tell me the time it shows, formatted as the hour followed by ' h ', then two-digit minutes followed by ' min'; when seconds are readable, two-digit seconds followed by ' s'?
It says 11 h 16 min
